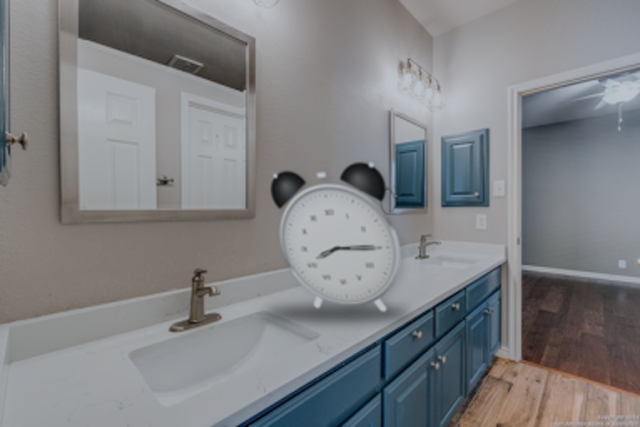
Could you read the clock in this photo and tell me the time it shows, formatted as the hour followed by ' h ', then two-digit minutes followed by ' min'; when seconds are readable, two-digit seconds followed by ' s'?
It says 8 h 15 min
